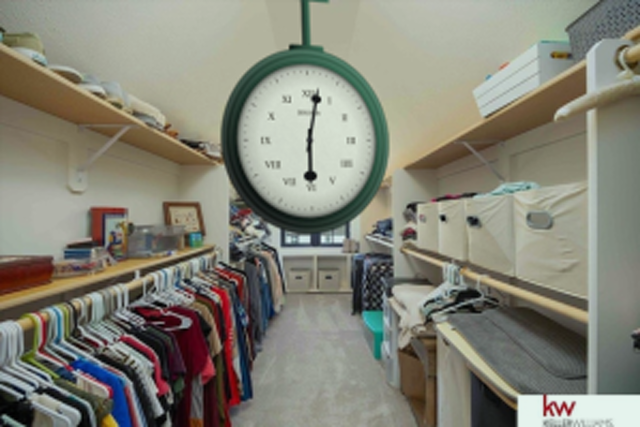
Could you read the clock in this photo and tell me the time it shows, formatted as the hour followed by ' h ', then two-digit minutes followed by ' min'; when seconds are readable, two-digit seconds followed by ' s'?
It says 6 h 02 min
